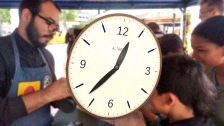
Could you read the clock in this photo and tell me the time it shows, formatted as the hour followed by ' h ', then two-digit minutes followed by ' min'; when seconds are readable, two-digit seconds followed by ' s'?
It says 12 h 37 min
